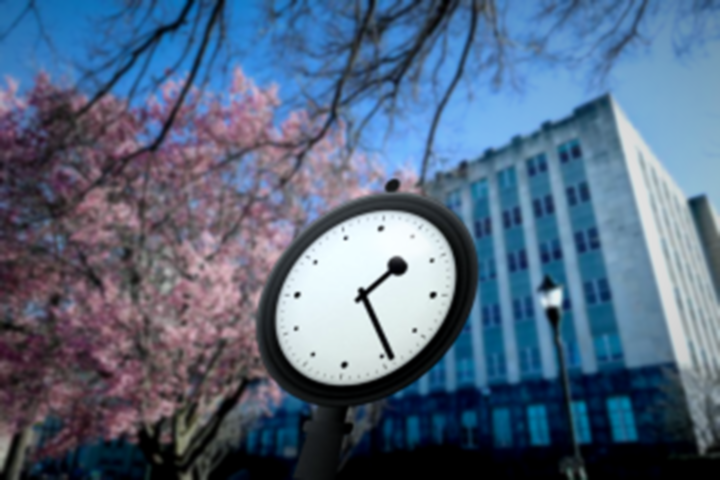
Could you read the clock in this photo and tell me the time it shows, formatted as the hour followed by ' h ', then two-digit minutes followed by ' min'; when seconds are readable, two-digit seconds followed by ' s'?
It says 1 h 24 min
